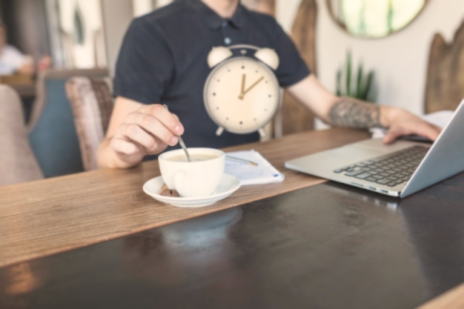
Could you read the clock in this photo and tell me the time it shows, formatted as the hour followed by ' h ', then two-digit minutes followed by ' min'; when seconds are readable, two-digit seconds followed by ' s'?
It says 12 h 08 min
